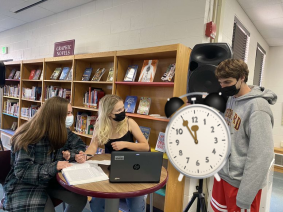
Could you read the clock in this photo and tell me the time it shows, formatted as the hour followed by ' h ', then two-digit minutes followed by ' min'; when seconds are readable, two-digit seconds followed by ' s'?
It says 11 h 55 min
